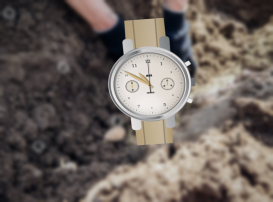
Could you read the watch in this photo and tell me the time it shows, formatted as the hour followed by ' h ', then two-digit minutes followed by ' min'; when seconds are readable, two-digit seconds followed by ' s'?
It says 10 h 51 min
